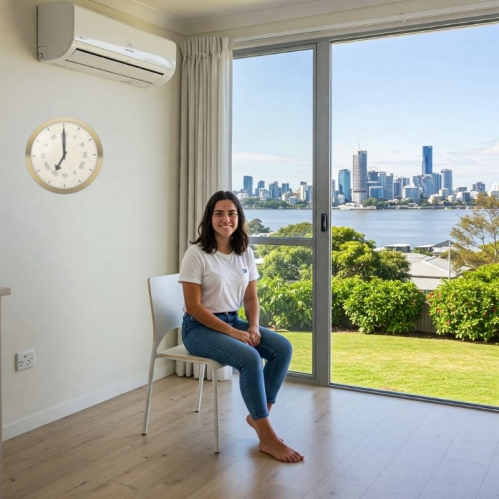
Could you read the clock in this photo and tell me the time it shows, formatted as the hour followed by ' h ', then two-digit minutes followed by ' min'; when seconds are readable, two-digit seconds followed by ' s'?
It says 7 h 00 min
